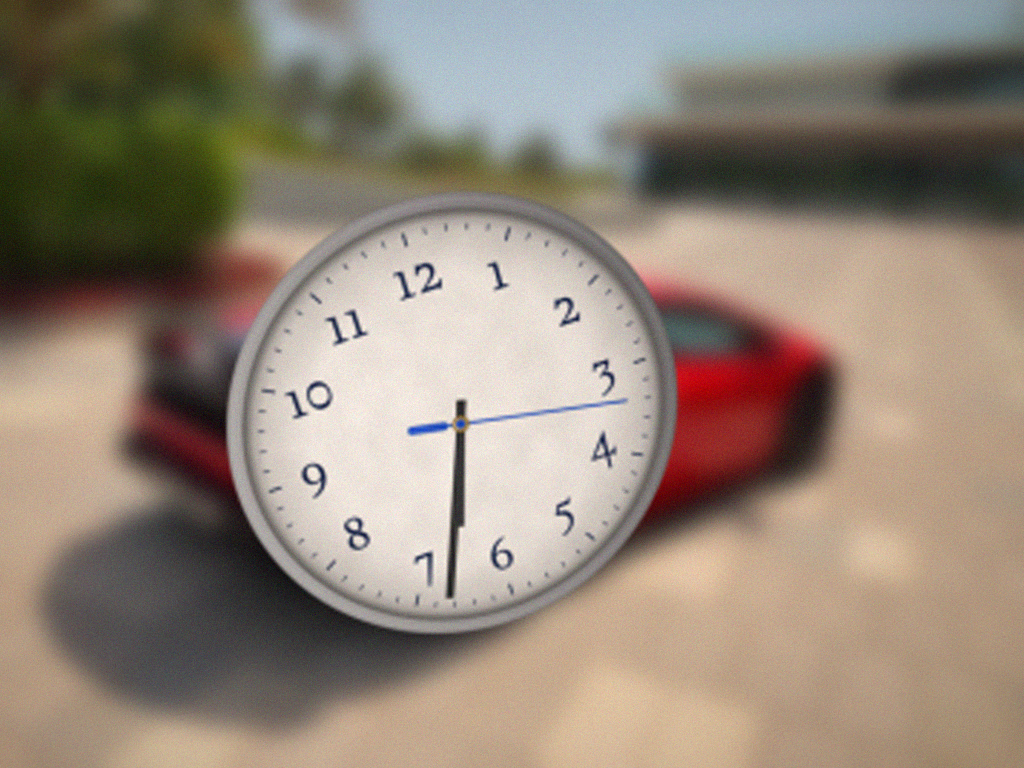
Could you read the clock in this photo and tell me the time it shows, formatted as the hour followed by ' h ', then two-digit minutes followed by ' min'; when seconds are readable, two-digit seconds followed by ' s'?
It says 6 h 33 min 17 s
